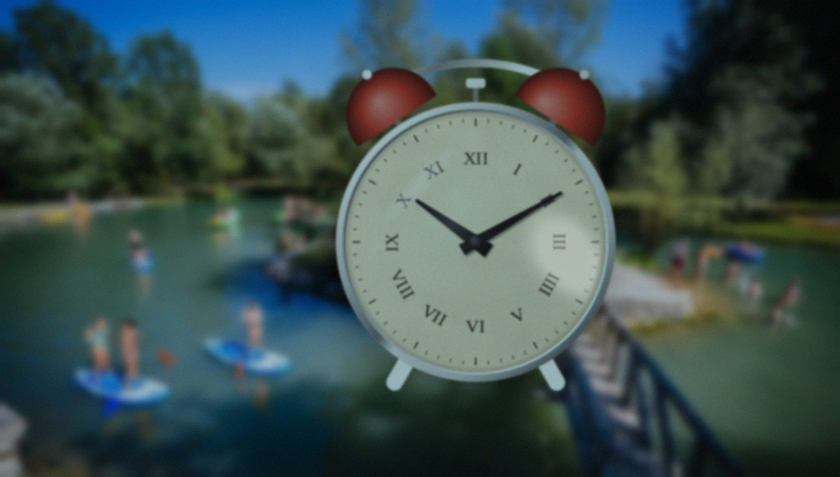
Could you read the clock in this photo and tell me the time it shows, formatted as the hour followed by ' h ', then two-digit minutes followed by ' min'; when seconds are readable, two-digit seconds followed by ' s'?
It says 10 h 10 min
